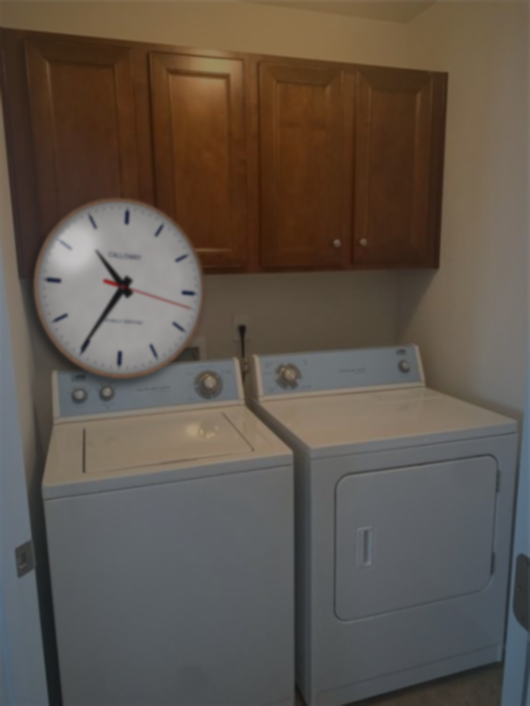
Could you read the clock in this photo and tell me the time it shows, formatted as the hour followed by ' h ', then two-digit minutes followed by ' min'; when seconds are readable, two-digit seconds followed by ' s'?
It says 10 h 35 min 17 s
